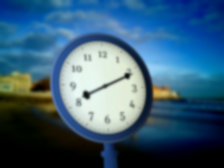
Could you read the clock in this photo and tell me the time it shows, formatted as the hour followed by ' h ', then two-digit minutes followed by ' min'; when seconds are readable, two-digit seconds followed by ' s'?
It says 8 h 11 min
